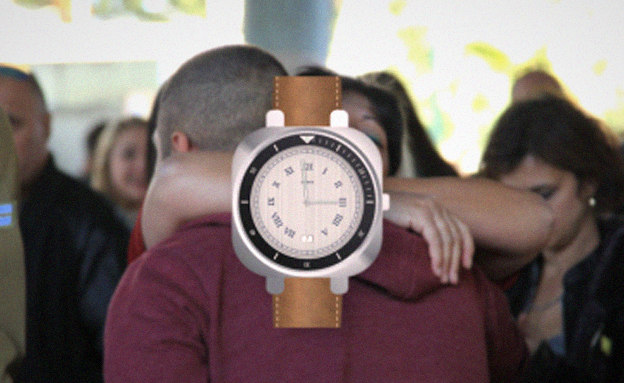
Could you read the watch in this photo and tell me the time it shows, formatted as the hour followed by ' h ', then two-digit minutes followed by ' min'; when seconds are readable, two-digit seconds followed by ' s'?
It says 2 h 59 min
